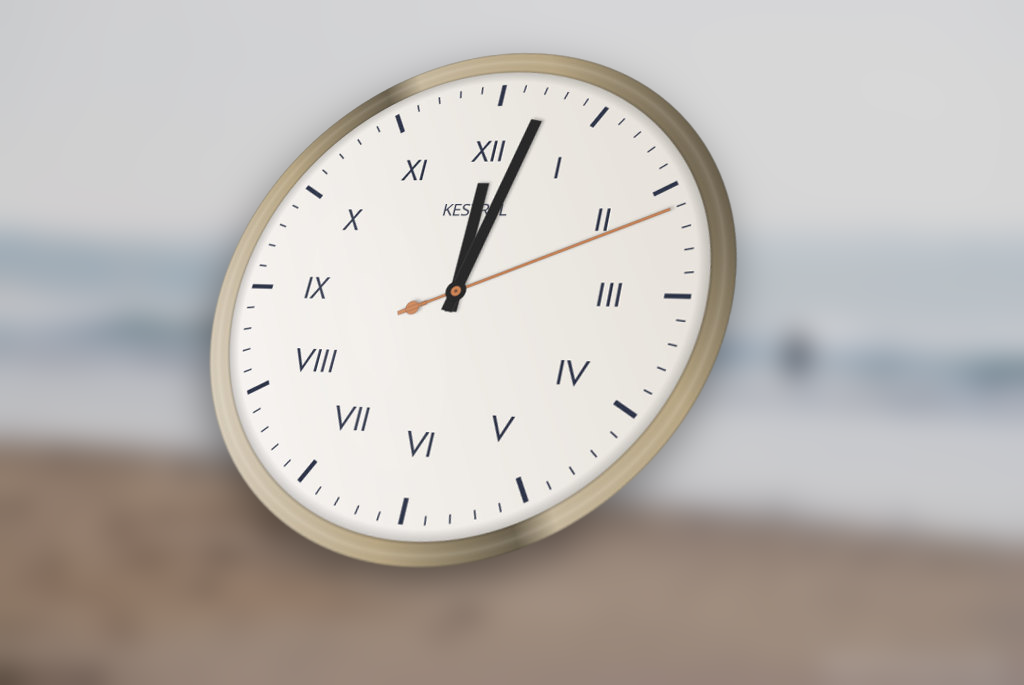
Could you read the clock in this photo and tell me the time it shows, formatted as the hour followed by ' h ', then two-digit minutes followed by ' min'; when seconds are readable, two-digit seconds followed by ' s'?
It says 12 h 02 min 11 s
